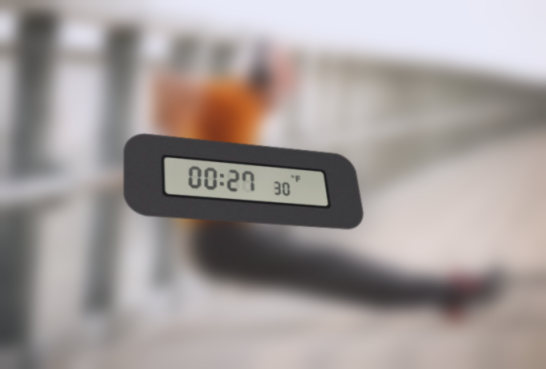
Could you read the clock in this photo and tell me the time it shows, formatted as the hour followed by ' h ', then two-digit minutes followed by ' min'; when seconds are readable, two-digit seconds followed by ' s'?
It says 0 h 27 min
